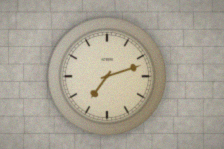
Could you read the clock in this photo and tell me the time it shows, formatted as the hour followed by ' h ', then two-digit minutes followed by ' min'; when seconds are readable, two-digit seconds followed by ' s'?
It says 7 h 12 min
